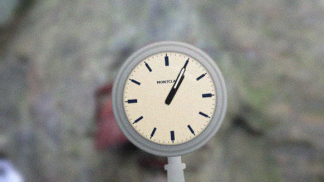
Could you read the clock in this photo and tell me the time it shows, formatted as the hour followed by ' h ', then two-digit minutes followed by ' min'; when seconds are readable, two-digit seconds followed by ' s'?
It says 1 h 05 min
